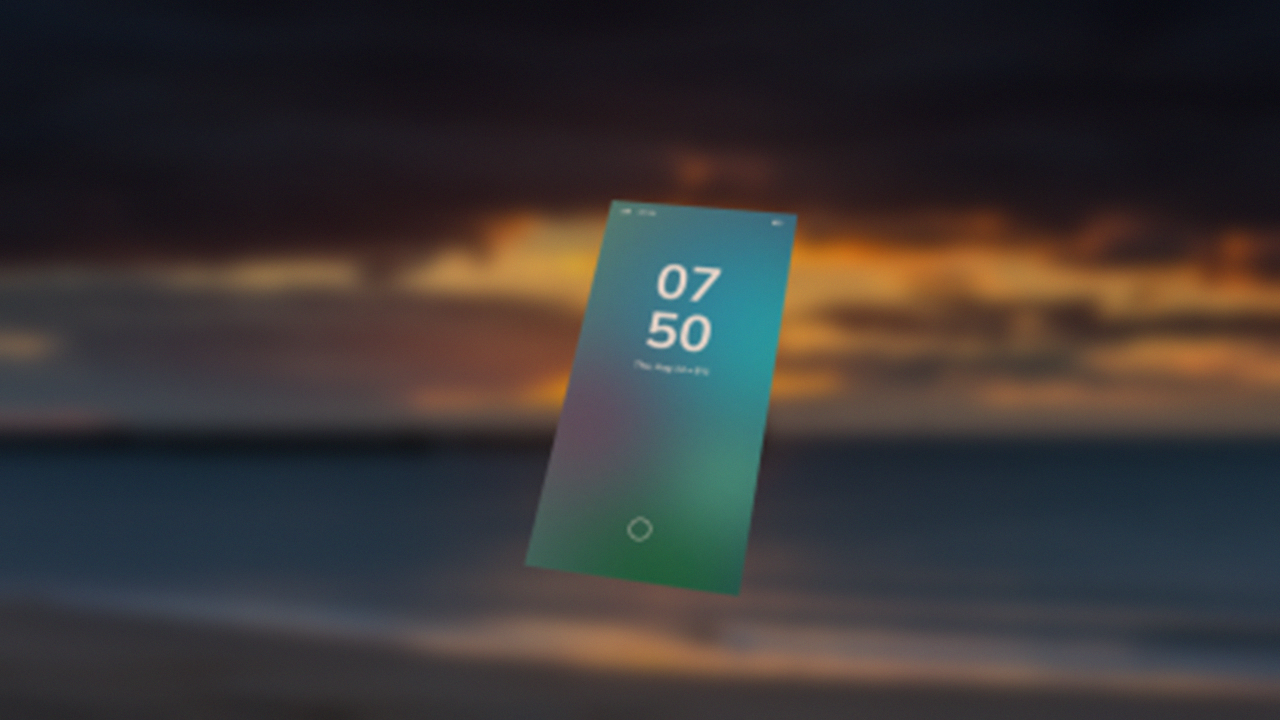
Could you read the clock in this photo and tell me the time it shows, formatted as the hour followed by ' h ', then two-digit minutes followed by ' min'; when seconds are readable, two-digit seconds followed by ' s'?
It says 7 h 50 min
